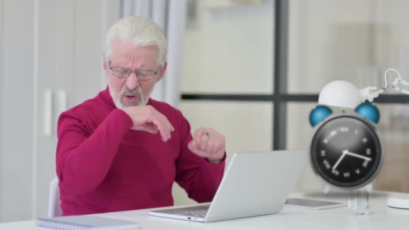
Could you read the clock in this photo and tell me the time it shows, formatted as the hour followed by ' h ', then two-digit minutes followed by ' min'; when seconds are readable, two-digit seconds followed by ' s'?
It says 7 h 18 min
